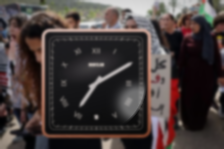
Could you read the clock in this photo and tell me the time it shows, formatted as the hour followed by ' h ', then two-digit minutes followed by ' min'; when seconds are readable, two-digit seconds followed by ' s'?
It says 7 h 10 min
